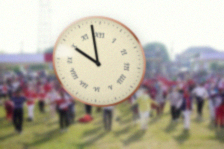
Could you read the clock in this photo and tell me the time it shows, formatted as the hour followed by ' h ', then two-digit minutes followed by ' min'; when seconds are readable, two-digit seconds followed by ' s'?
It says 9 h 58 min
